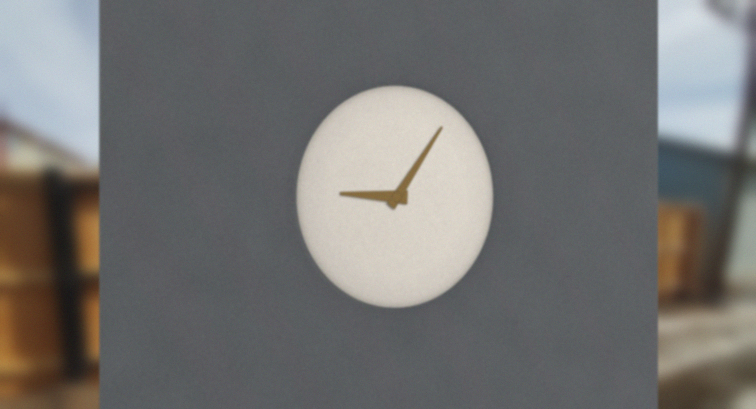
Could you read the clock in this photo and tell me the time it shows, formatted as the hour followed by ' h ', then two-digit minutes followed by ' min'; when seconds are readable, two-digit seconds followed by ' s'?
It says 9 h 06 min
